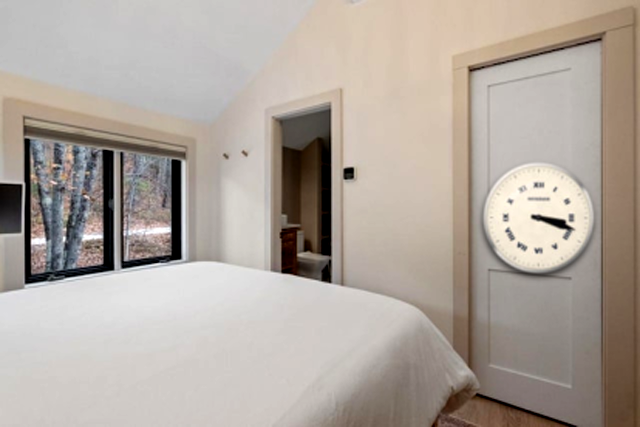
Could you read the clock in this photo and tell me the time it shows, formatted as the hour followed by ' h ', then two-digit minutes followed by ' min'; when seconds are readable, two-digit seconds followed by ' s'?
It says 3 h 18 min
